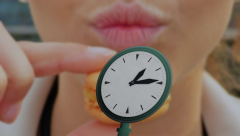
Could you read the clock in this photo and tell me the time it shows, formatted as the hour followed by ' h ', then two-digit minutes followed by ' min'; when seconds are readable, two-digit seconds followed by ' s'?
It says 1 h 14 min
